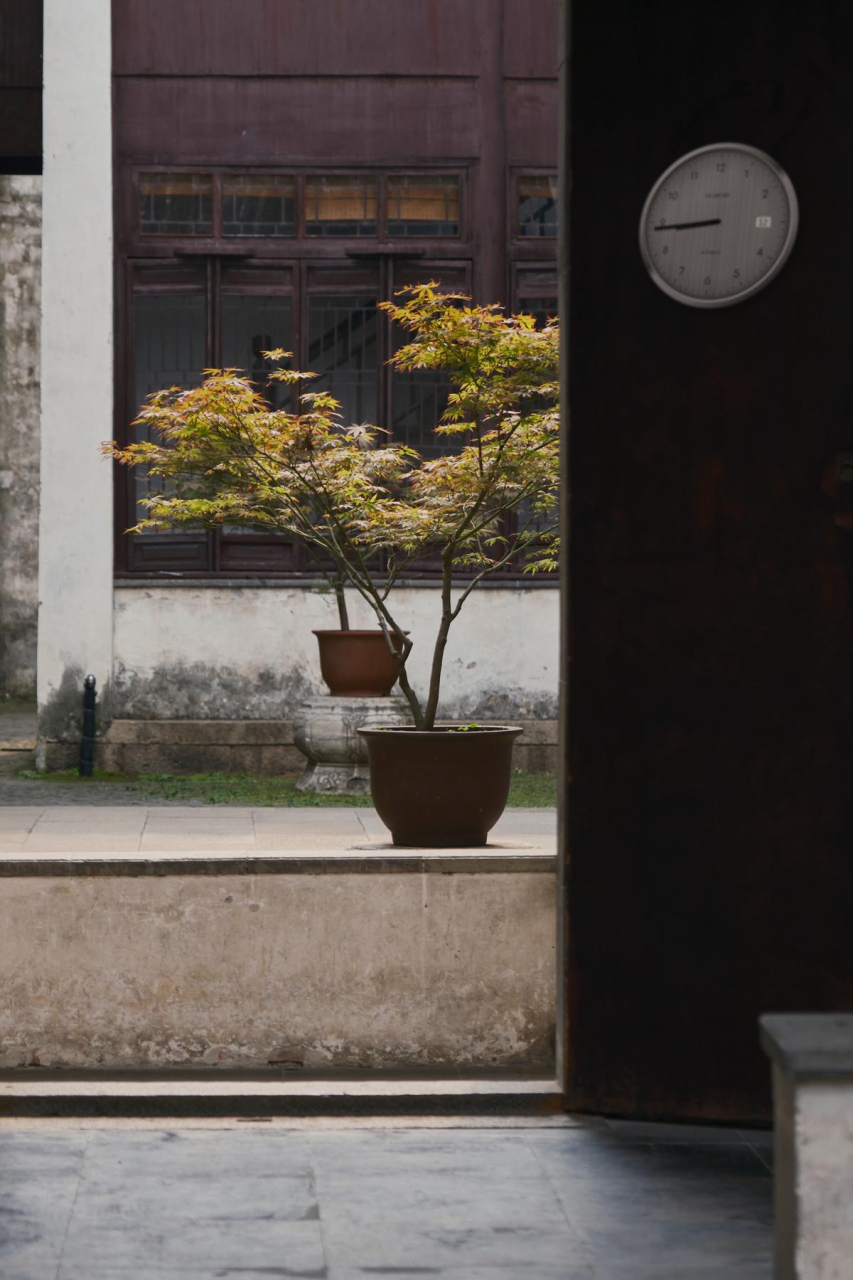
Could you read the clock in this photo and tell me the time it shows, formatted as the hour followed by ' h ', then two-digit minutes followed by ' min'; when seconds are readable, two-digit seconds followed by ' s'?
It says 8 h 44 min
